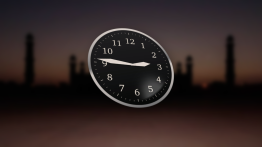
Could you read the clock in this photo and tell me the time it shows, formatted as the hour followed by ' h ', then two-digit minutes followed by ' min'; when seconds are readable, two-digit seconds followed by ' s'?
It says 2 h 46 min
